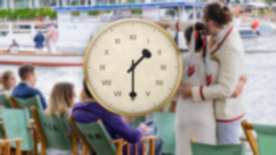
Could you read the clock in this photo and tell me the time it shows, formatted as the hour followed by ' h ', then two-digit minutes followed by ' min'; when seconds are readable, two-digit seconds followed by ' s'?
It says 1 h 30 min
